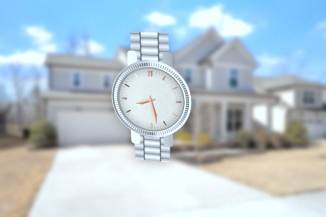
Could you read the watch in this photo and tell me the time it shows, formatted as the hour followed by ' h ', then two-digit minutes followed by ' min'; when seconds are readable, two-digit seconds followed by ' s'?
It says 8 h 28 min
